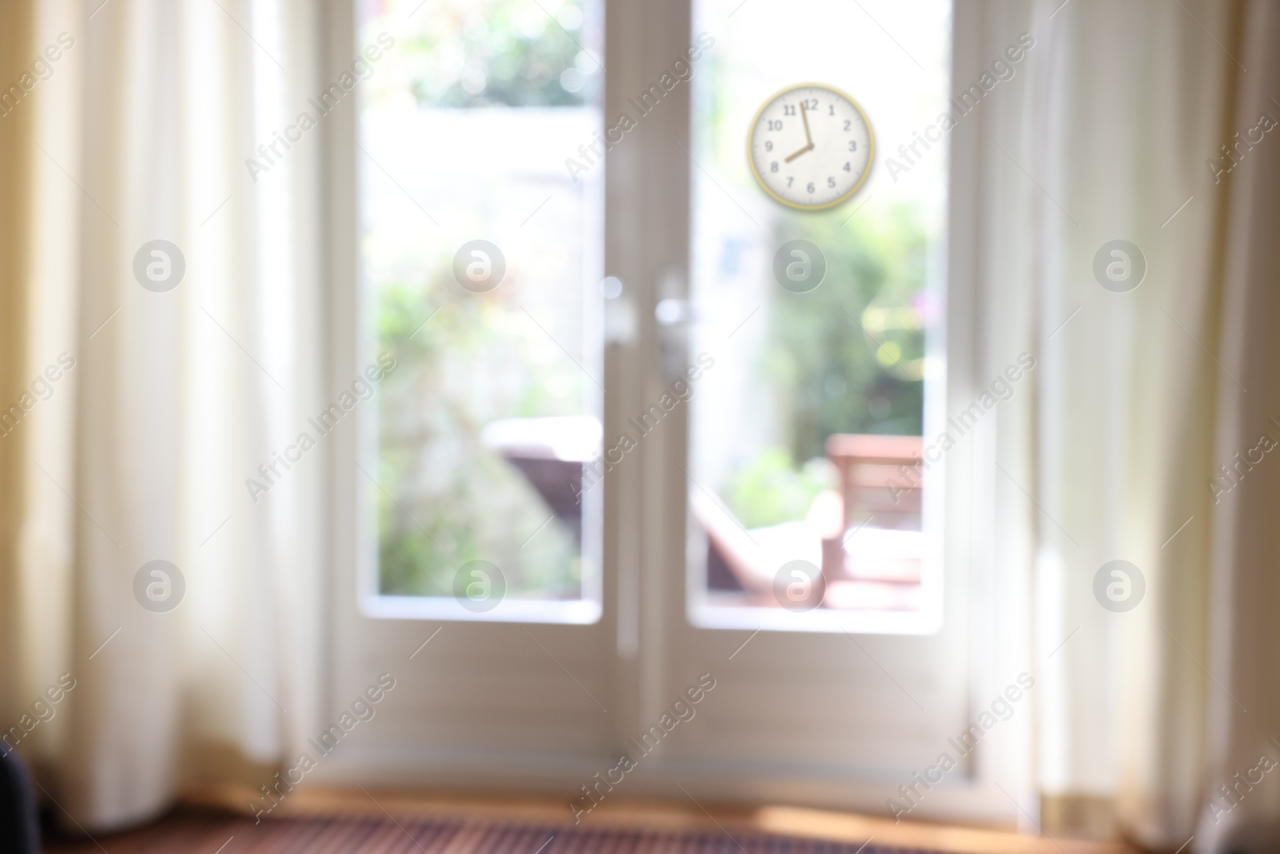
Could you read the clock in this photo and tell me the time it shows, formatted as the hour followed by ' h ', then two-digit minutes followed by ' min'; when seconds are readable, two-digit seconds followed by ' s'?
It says 7 h 58 min
